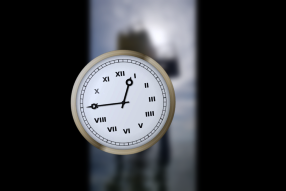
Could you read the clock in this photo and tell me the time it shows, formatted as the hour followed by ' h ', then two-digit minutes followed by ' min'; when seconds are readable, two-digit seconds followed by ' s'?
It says 12 h 45 min
